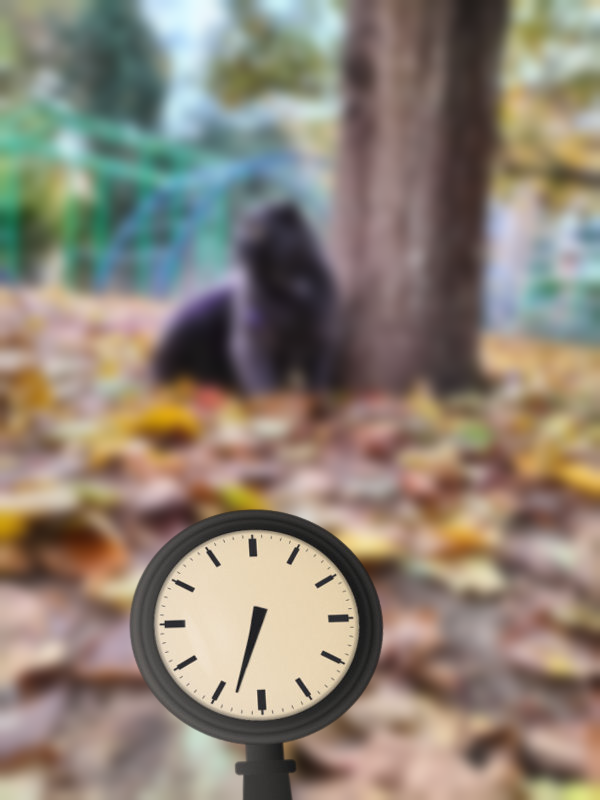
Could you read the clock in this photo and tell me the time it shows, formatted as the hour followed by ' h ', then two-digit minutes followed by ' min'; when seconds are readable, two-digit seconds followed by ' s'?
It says 6 h 33 min
